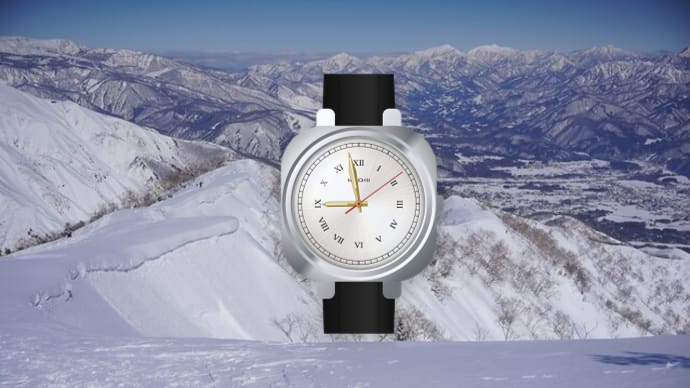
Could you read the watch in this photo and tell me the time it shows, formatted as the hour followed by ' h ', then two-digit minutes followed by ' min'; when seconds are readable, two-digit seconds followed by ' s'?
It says 8 h 58 min 09 s
